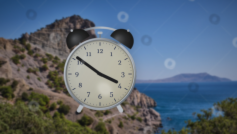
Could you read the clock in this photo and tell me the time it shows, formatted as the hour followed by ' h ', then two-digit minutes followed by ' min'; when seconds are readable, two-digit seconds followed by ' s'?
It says 3 h 51 min
